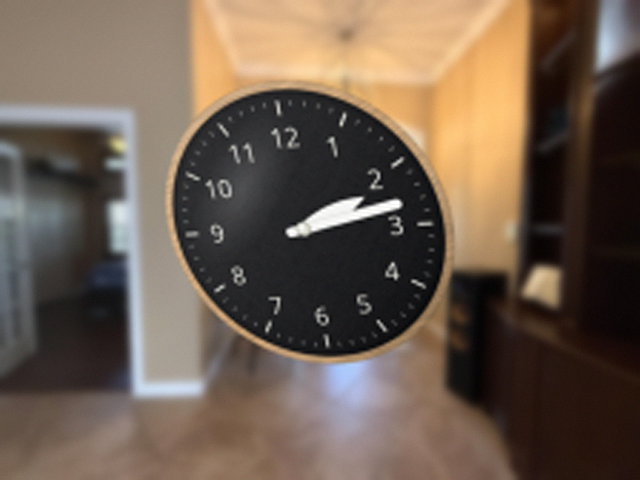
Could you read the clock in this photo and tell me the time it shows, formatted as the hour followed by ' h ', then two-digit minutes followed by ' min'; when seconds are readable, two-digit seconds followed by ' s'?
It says 2 h 13 min
